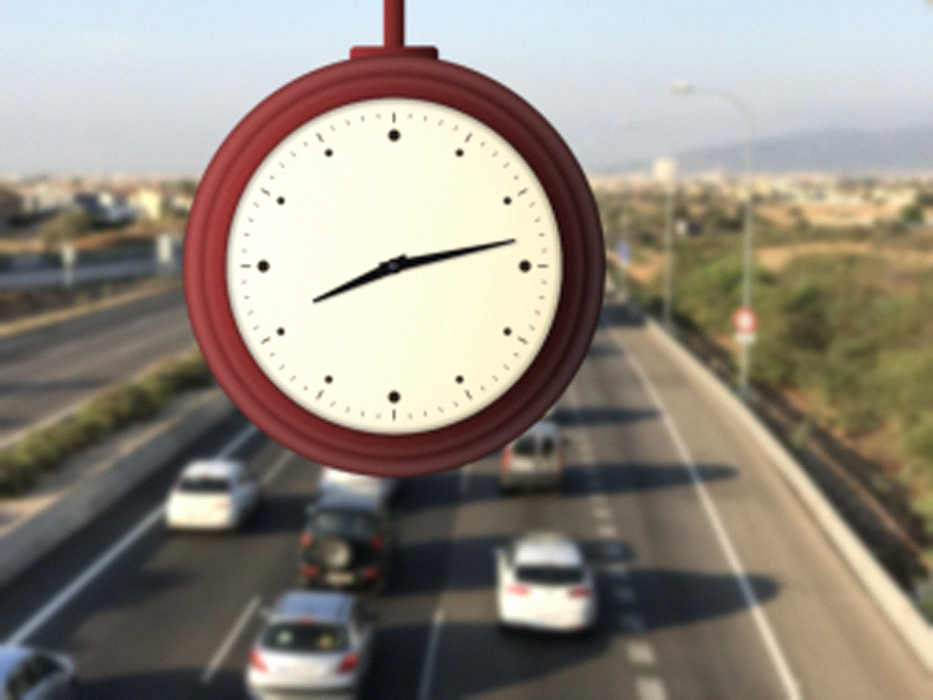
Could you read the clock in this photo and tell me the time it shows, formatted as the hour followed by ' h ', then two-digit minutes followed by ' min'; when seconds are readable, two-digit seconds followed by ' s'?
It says 8 h 13 min
